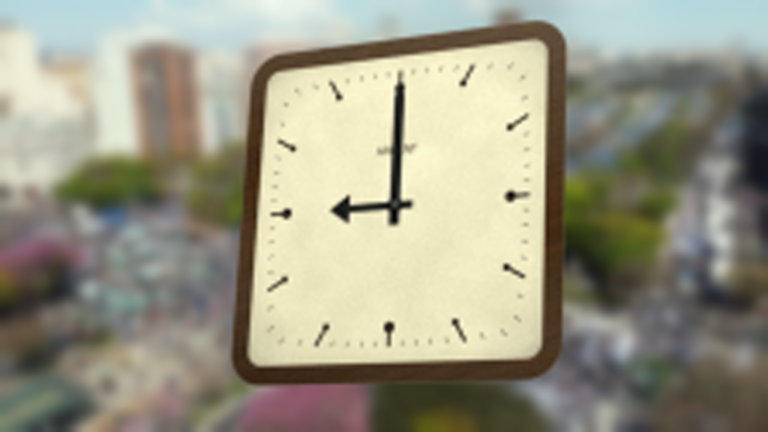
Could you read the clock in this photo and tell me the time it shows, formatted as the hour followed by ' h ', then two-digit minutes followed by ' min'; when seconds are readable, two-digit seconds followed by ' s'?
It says 9 h 00 min
